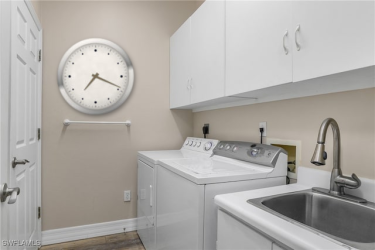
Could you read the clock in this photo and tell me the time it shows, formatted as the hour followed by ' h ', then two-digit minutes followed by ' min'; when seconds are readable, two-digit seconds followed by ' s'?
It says 7 h 19 min
